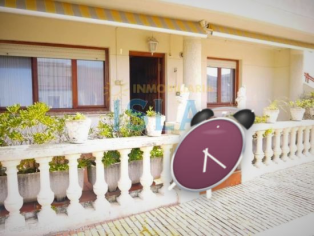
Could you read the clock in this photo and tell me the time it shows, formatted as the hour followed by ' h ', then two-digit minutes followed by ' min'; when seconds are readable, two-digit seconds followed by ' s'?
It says 5 h 19 min
